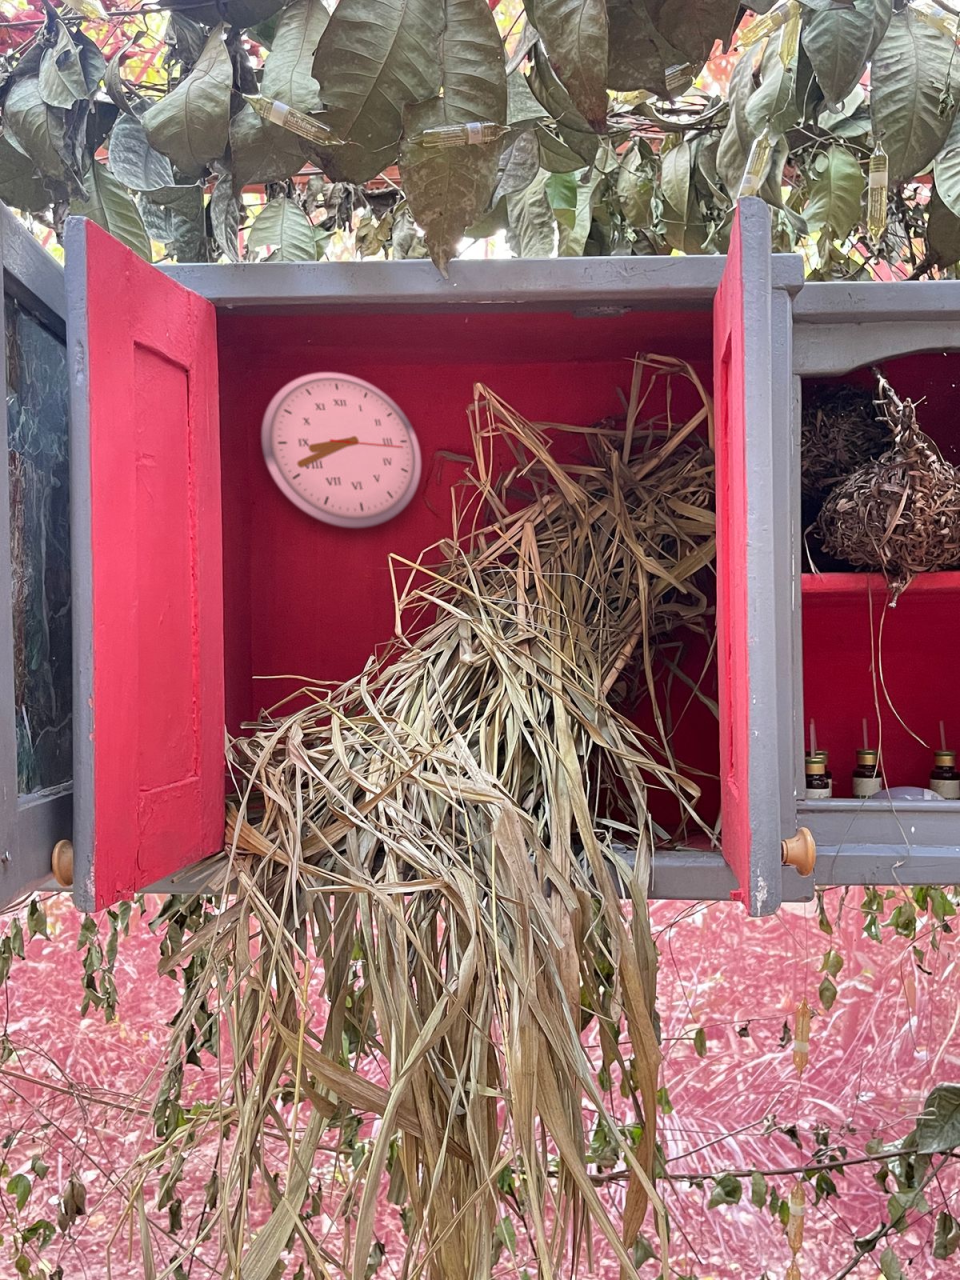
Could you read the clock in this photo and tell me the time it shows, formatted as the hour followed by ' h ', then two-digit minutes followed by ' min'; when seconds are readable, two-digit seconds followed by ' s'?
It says 8 h 41 min 16 s
